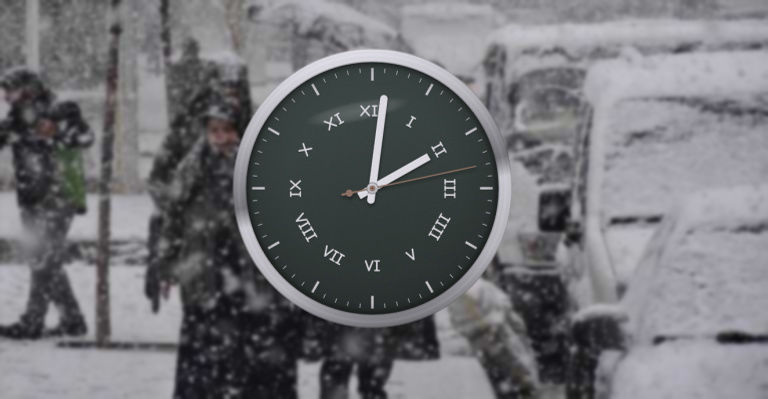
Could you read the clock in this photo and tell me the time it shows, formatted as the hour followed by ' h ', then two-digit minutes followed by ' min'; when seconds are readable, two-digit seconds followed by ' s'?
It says 2 h 01 min 13 s
